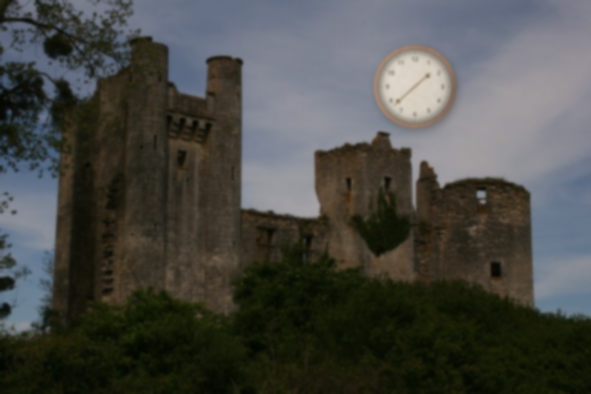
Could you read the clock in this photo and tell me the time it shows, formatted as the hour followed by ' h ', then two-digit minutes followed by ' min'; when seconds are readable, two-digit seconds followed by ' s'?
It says 1 h 38 min
